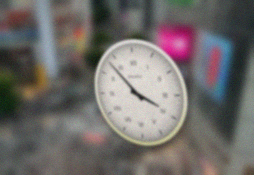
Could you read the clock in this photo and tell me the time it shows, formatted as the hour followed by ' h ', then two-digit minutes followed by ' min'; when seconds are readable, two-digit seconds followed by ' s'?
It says 3 h 53 min
